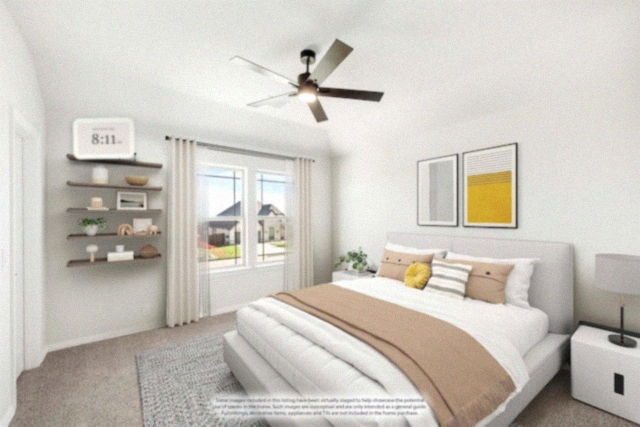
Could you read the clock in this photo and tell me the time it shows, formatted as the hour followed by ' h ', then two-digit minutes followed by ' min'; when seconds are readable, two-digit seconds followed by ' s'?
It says 8 h 11 min
